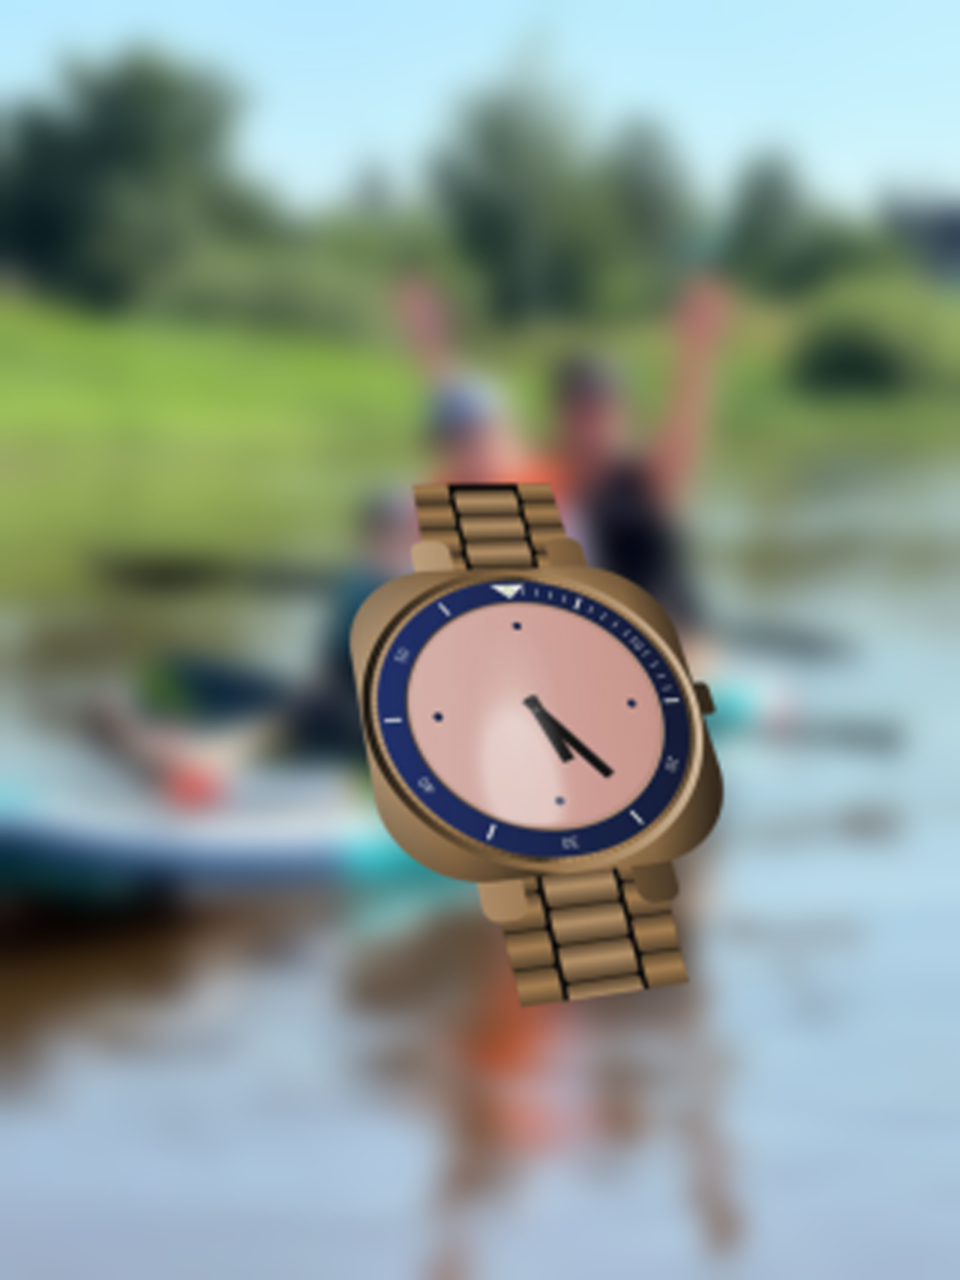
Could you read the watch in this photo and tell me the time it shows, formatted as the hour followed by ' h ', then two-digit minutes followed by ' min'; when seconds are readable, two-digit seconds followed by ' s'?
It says 5 h 24 min
